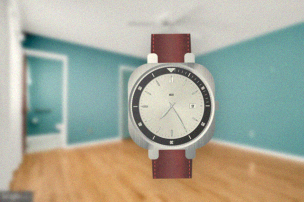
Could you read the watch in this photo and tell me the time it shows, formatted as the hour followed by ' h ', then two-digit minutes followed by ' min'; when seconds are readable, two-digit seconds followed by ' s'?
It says 7 h 25 min
